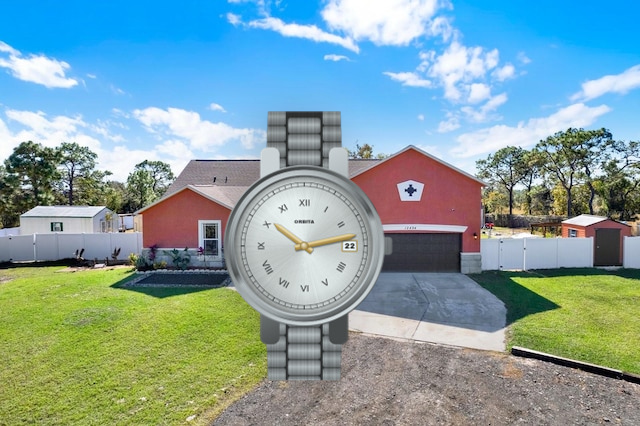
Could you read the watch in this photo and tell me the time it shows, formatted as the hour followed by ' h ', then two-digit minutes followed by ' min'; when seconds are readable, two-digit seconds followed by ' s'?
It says 10 h 13 min
